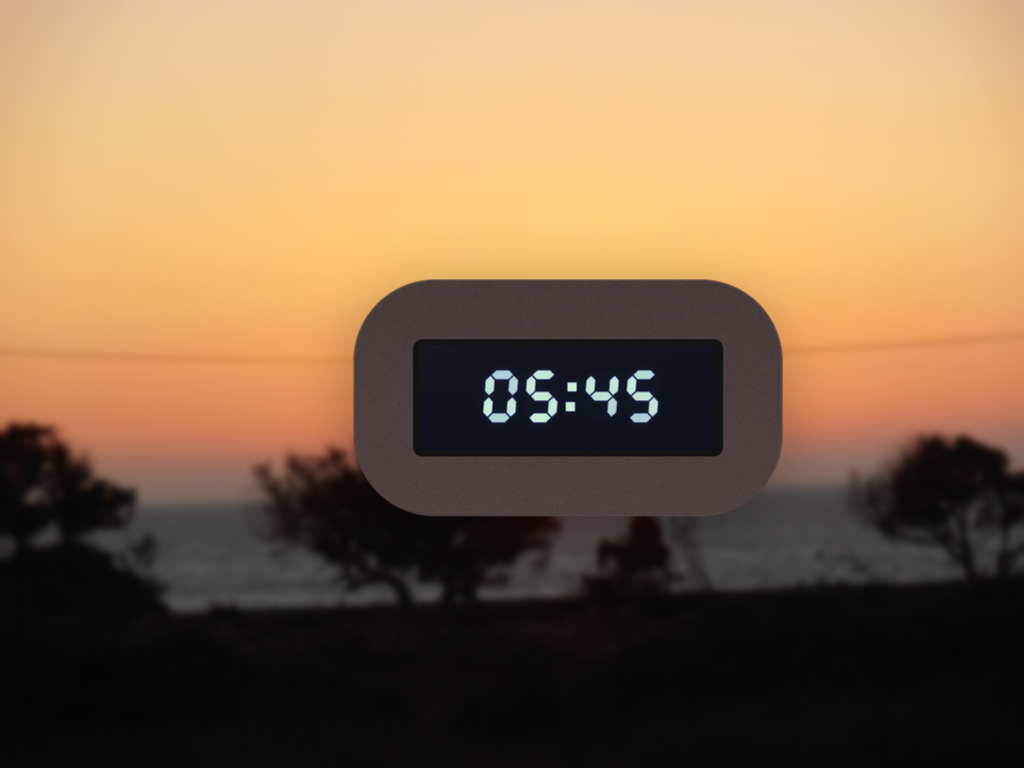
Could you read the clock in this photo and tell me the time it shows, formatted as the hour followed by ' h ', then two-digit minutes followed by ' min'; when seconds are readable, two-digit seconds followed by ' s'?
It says 5 h 45 min
